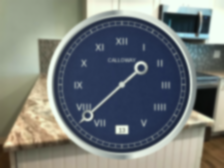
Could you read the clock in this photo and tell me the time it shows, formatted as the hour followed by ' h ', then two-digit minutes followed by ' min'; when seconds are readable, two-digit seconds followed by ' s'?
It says 1 h 38 min
